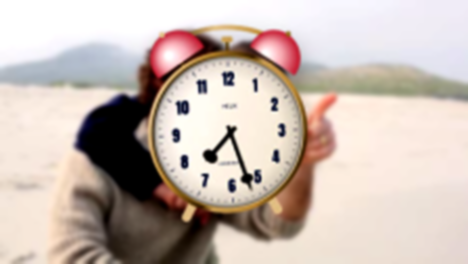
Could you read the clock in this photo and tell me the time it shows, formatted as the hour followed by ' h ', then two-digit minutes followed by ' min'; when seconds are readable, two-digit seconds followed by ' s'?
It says 7 h 27 min
